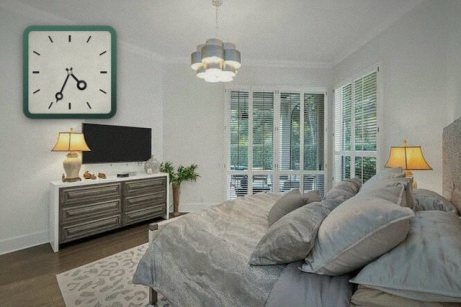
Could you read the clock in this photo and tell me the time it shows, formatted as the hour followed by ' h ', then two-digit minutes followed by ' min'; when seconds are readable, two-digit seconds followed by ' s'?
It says 4 h 34 min
